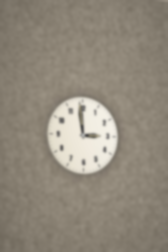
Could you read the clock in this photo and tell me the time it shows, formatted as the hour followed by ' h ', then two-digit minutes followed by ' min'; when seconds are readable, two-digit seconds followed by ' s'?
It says 2 h 59 min
